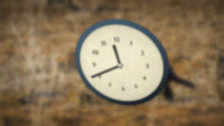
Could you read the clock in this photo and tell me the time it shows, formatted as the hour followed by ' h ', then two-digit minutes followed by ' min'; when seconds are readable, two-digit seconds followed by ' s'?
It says 11 h 41 min
